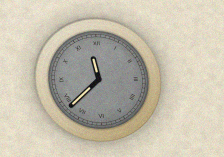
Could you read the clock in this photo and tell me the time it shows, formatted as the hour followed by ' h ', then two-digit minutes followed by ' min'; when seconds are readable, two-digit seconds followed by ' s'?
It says 11 h 38 min
